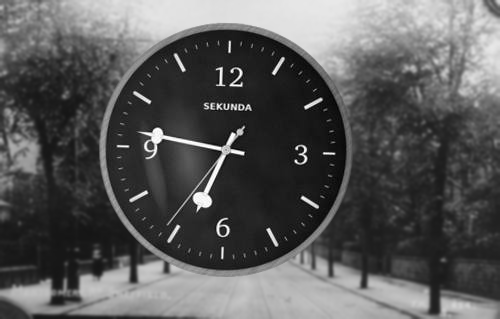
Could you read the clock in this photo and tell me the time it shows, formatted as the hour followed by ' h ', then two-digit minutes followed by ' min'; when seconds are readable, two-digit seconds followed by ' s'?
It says 6 h 46 min 36 s
